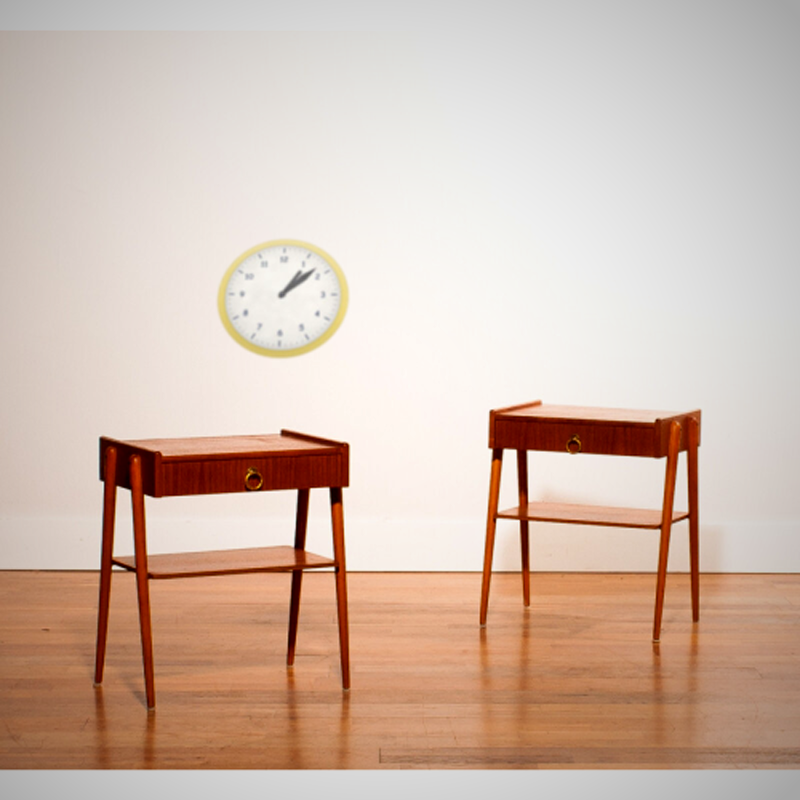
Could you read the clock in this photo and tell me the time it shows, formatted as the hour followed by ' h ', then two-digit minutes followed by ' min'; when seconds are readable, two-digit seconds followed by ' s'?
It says 1 h 08 min
